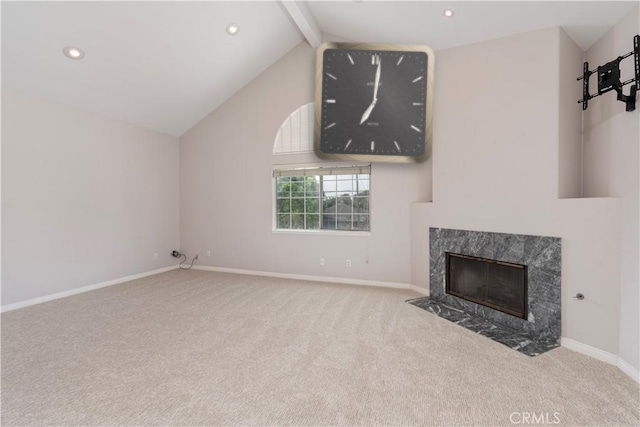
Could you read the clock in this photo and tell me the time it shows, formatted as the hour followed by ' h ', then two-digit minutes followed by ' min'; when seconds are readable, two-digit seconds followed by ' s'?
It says 7 h 01 min
